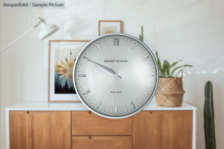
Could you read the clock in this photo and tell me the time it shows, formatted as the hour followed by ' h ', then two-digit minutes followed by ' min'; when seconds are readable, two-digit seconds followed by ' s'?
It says 9 h 50 min
